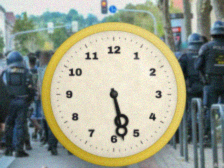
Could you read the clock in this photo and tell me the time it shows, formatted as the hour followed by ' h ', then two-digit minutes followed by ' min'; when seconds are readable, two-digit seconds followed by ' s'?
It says 5 h 28 min
